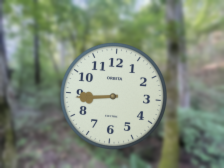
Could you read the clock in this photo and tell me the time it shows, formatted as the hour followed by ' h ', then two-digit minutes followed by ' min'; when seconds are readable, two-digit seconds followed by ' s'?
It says 8 h 44 min
